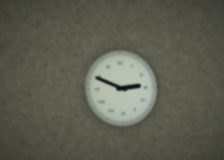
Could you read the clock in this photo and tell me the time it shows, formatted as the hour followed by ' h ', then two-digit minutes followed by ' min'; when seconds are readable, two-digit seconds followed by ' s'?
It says 2 h 49 min
